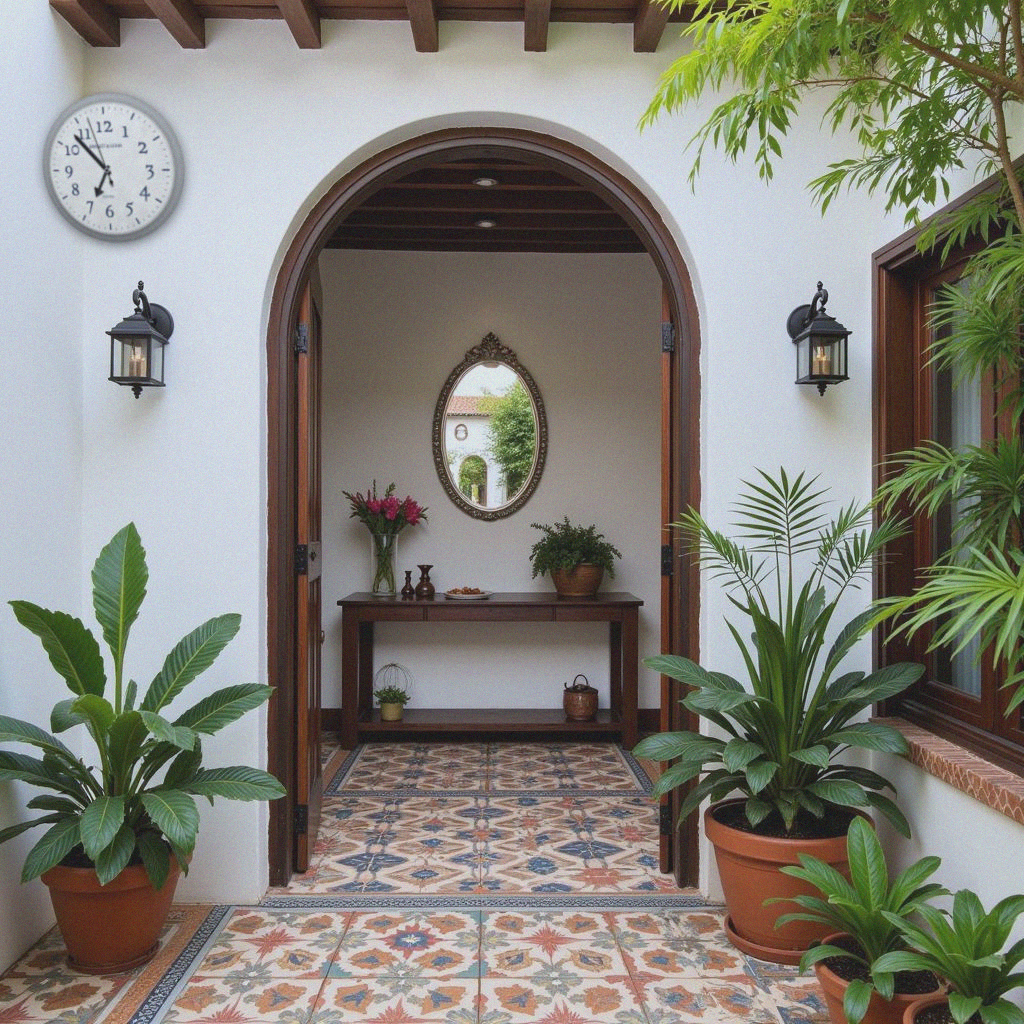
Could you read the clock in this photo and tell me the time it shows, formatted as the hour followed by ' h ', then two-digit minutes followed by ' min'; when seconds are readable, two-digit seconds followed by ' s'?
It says 6 h 52 min 57 s
